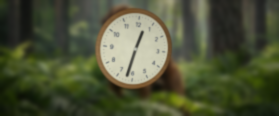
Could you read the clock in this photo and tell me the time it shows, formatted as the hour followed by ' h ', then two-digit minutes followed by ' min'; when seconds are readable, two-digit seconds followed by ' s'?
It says 12 h 32 min
